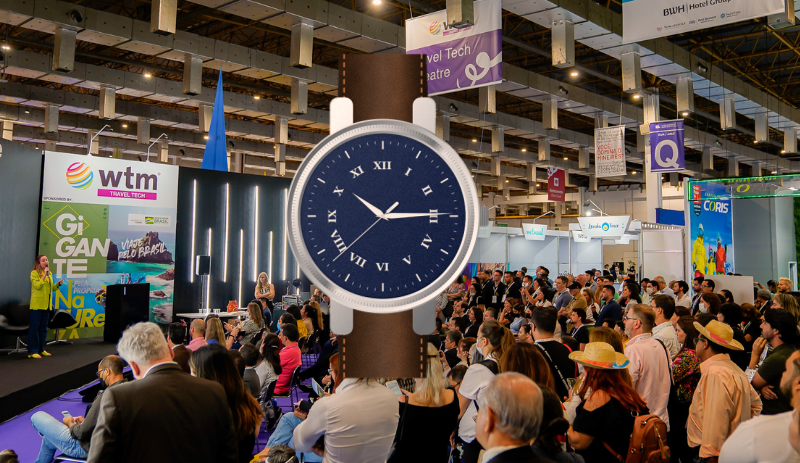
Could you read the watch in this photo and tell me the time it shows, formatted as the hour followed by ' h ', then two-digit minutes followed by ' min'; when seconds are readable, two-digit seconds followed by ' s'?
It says 10 h 14 min 38 s
